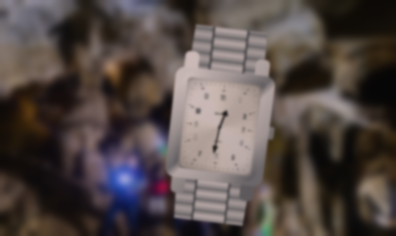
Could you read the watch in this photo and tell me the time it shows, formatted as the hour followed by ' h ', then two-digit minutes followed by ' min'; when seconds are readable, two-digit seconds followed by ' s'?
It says 12 h 31 min
